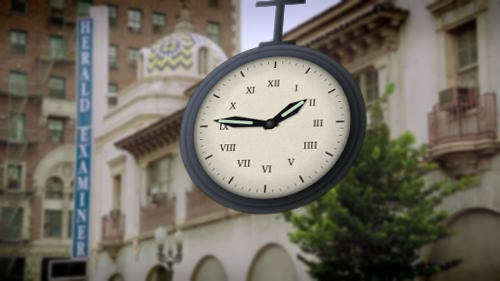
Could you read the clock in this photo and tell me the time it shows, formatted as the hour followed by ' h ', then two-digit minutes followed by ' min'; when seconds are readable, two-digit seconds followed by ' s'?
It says 1 h 46 min
